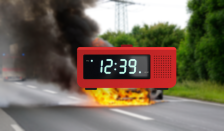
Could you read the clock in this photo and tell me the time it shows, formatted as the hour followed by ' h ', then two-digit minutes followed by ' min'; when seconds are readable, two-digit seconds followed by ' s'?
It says 12 h 39 min
